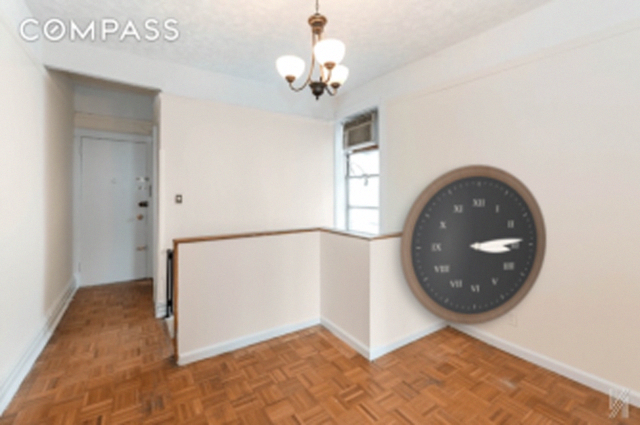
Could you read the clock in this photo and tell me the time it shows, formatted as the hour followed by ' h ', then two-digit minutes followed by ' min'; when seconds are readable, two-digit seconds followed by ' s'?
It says 3 h 14 min
